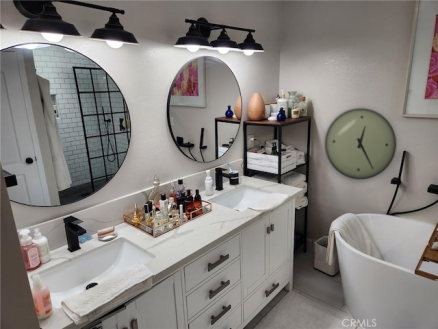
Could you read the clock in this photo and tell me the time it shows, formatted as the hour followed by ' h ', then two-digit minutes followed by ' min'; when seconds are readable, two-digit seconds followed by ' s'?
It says 12 h 25 min
